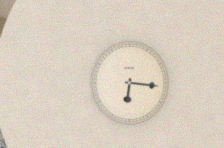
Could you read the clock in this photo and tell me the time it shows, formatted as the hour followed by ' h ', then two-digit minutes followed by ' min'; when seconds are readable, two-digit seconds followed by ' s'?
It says 6 h 16 min
